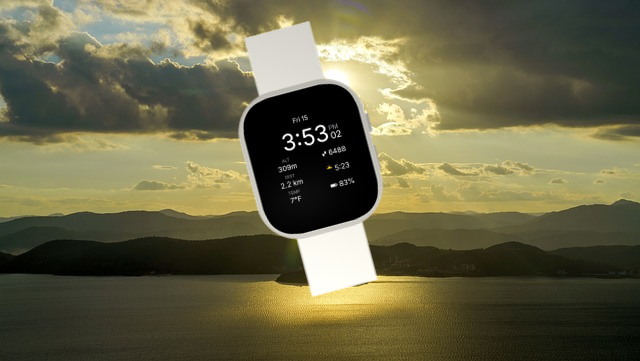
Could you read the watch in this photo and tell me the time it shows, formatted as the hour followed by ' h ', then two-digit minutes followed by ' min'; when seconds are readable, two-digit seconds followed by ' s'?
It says 3 h 53 min 02 s
